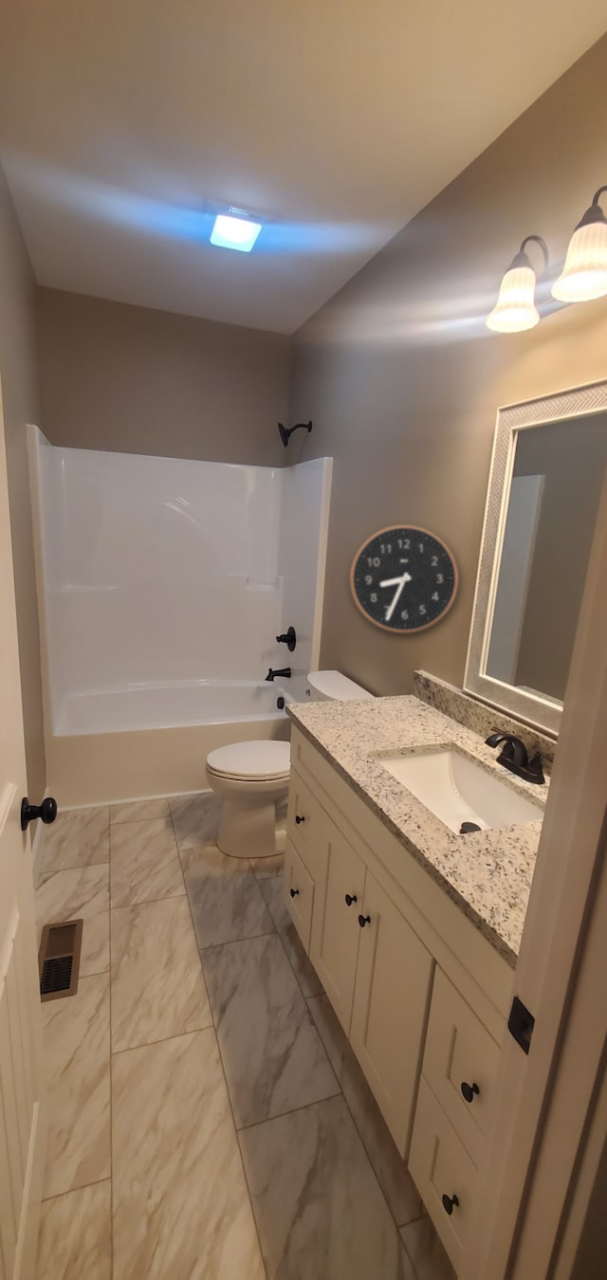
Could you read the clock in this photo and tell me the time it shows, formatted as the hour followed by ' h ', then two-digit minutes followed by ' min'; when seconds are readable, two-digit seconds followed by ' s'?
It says 8 h 34 min
